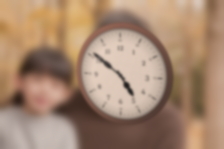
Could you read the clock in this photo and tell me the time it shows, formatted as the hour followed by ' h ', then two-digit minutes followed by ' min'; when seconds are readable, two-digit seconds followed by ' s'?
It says 4 h 51 min
